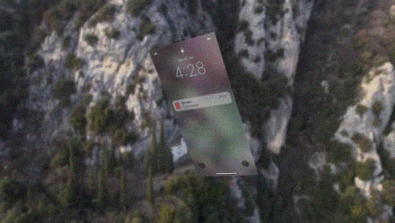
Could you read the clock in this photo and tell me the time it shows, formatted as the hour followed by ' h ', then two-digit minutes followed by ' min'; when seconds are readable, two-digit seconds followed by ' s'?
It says 4 h 28 min
